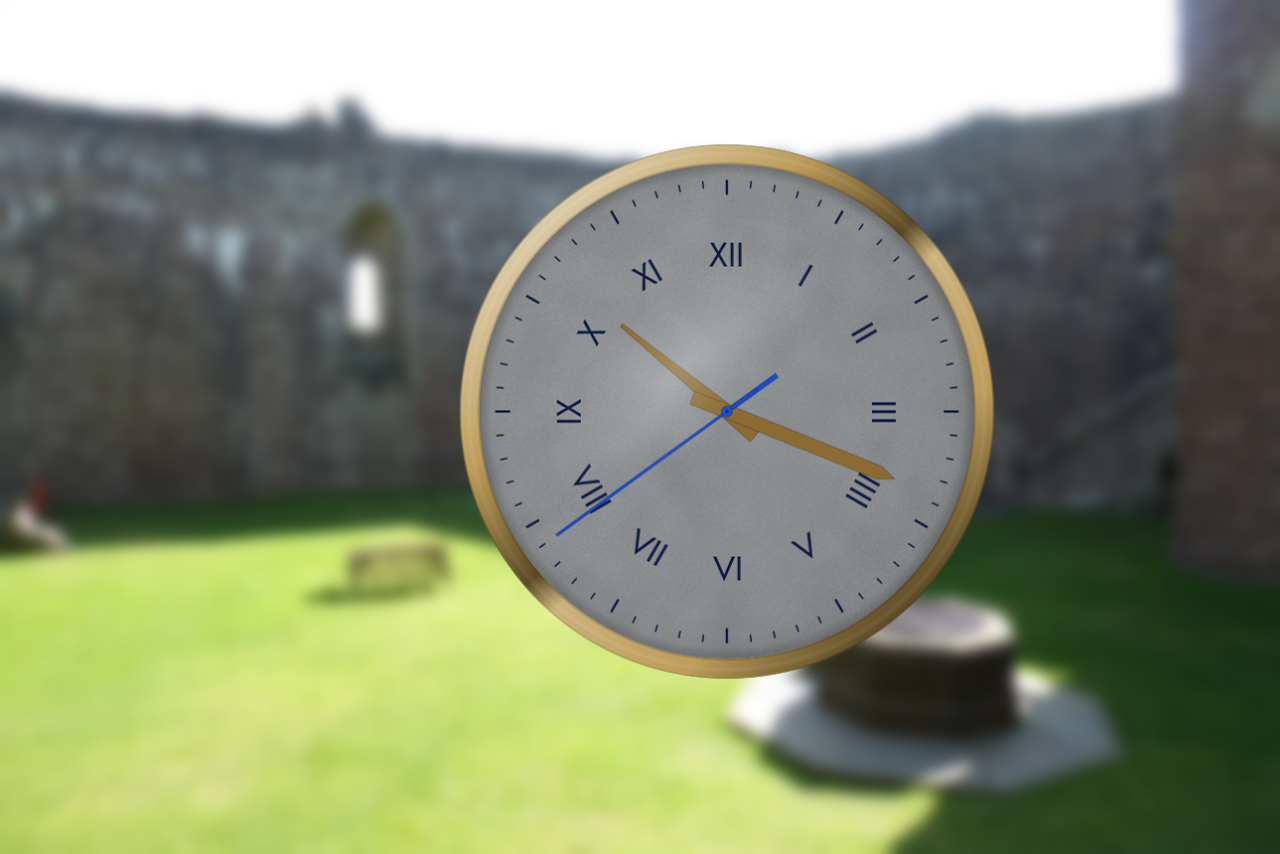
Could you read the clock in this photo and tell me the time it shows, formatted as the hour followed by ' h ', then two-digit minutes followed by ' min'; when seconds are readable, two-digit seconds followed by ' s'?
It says 10 h 18 min 39 s
